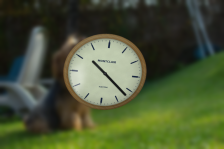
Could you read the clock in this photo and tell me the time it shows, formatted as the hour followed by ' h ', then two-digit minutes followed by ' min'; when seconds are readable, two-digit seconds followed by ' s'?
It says 10 h 22 min
